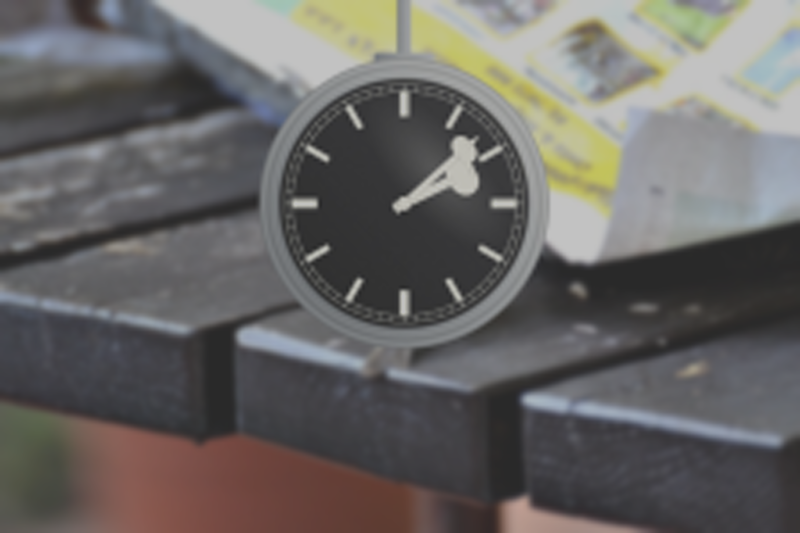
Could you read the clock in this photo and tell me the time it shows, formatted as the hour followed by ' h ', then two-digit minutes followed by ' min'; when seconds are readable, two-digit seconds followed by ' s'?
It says 2 h 08 min
